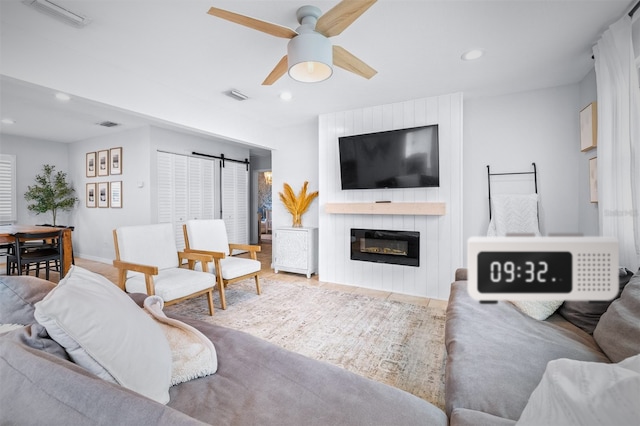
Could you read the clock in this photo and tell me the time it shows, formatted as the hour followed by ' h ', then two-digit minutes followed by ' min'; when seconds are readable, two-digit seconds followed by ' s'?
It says 9 h 32 min
